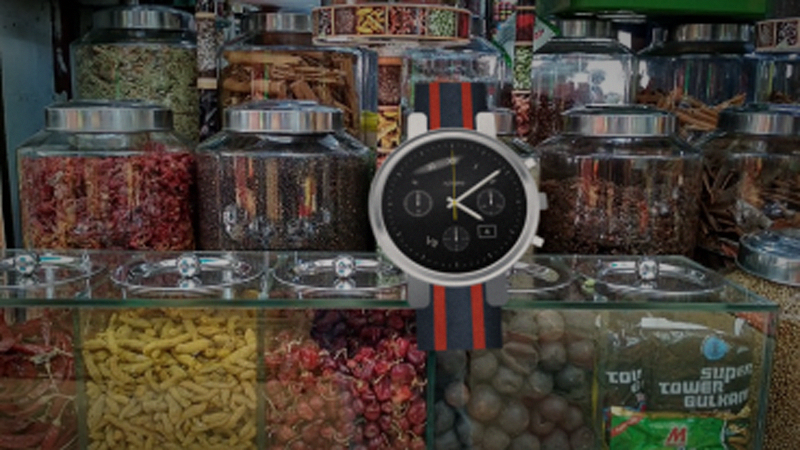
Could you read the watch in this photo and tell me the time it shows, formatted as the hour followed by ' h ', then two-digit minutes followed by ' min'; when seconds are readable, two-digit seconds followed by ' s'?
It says 4 h 09 min
